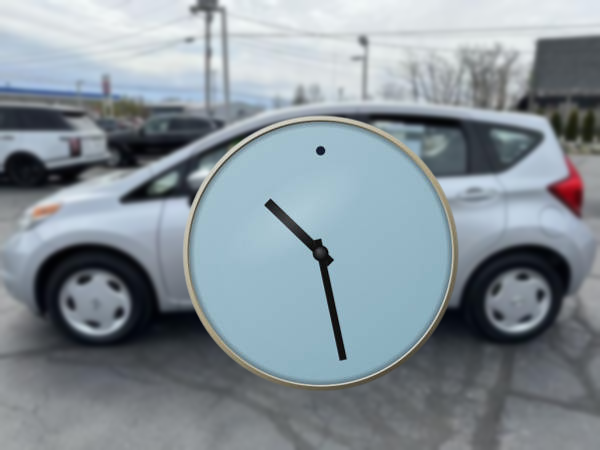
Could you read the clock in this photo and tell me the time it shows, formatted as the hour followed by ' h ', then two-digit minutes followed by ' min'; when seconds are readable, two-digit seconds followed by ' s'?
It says 10 h 28 min
